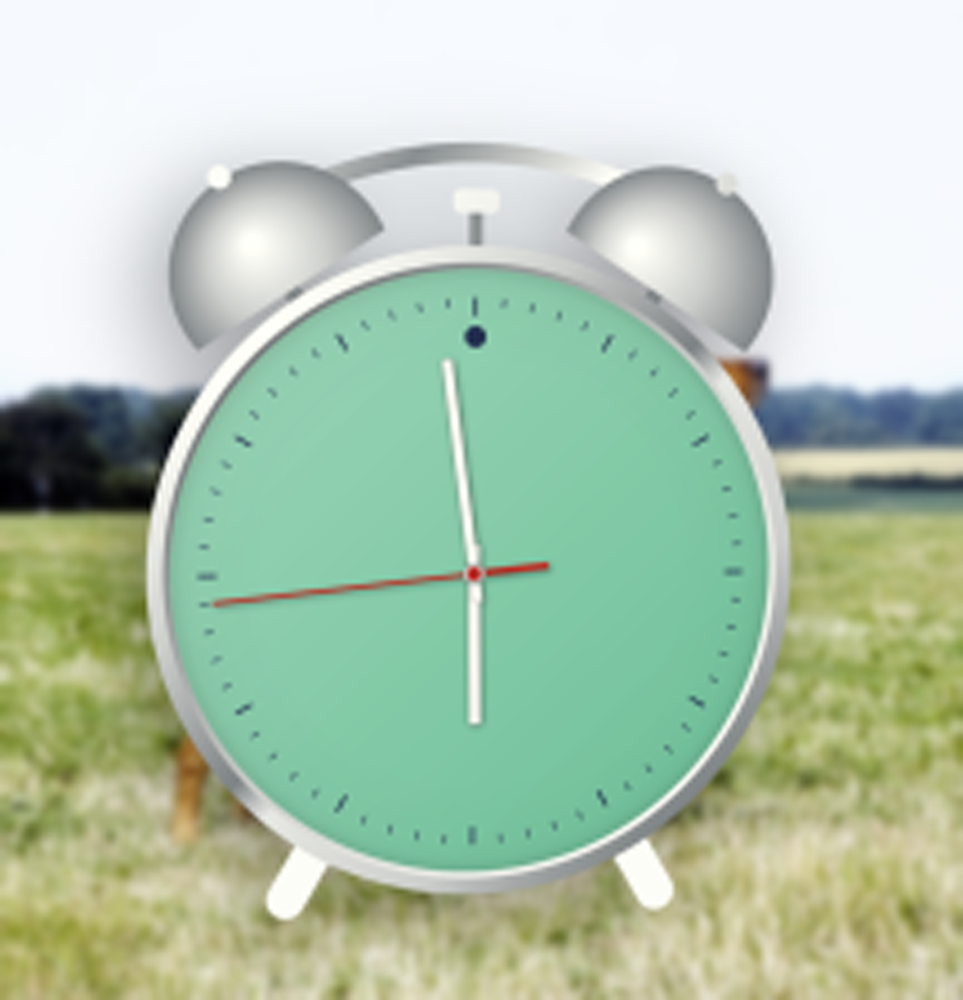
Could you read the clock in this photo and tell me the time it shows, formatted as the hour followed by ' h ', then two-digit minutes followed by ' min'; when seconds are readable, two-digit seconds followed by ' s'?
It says 5 h 58 min 44 s
